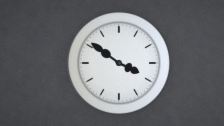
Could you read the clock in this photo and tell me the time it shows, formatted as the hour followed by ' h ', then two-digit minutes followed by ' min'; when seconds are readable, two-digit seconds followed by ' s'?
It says 3 h 51 min
